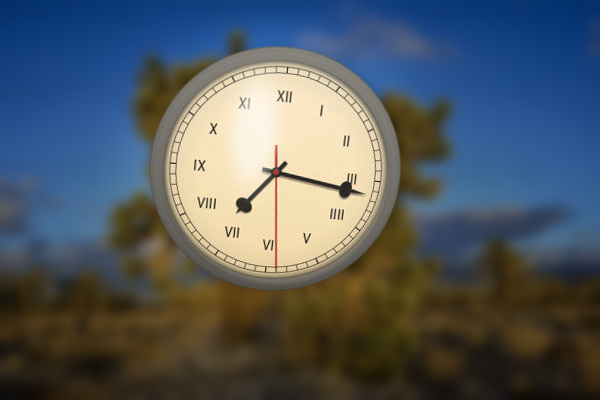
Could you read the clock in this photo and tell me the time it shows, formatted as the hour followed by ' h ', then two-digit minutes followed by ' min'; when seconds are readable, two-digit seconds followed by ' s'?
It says 7 h 16 min 29 s
